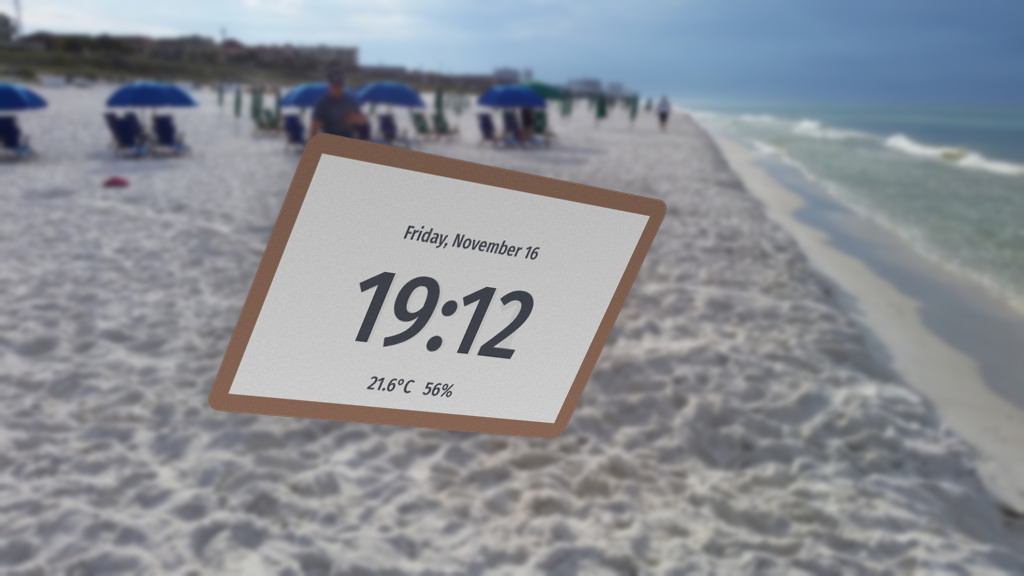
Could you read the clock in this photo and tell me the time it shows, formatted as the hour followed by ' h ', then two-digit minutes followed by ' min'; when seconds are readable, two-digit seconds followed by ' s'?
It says 19 h 12 min
